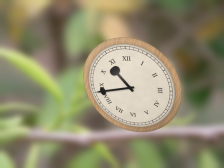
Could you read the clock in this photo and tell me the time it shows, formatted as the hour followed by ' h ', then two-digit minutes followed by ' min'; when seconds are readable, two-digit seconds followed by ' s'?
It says 10 h 43 min
